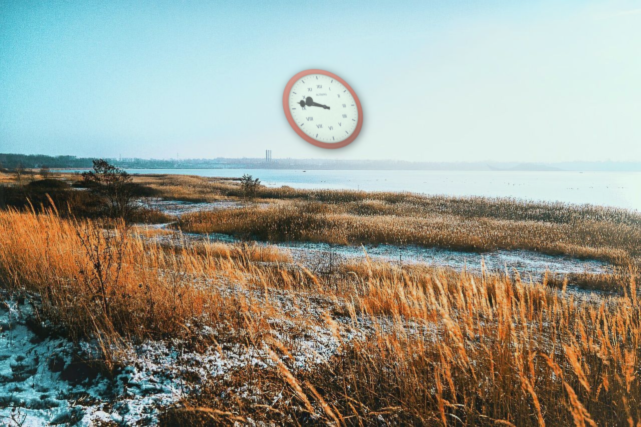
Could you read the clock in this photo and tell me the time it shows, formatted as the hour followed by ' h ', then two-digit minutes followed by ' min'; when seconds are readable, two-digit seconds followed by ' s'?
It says 9 h 47 min
